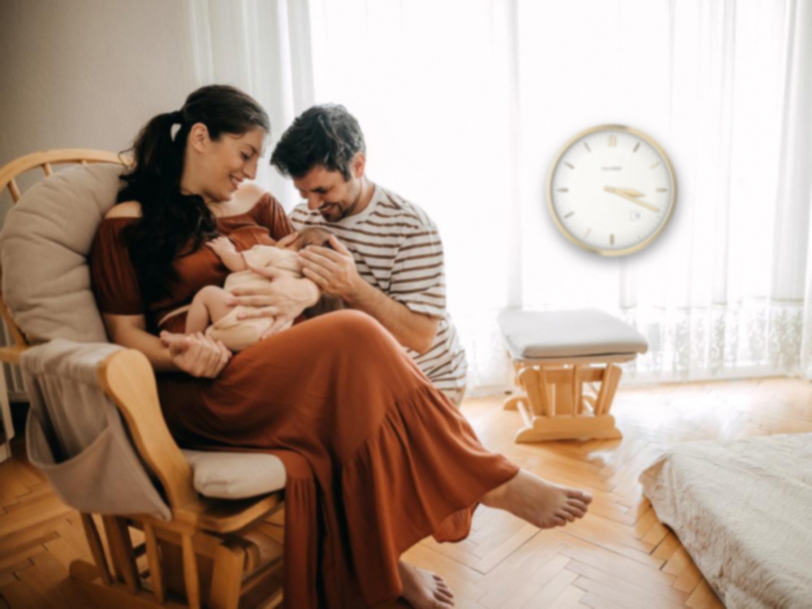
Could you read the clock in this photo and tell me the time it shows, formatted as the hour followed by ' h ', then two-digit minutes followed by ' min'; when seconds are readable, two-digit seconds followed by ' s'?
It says 3 h 19 min
